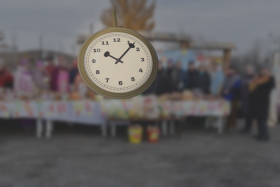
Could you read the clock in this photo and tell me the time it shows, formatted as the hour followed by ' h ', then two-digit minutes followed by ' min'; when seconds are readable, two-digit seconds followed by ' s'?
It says 10 h 07 min
